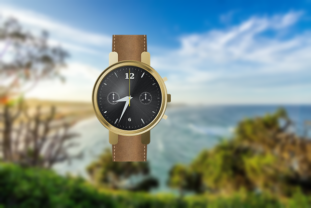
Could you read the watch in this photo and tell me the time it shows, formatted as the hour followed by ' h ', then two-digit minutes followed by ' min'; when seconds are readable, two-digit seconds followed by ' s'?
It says 8 h 34 min
